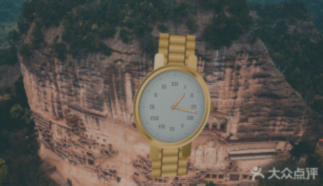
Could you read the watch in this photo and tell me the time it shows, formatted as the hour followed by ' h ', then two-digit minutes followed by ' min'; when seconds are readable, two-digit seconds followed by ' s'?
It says 1 h 17 min
